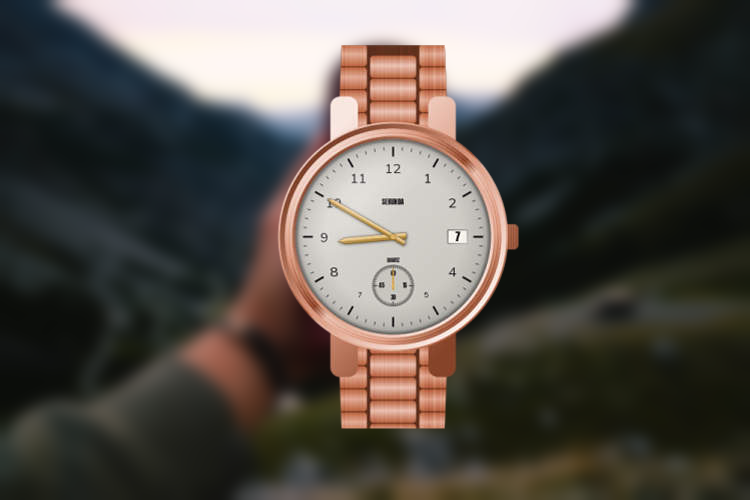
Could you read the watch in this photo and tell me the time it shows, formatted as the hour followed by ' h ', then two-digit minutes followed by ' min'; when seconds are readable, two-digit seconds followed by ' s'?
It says 8 h 50 min
